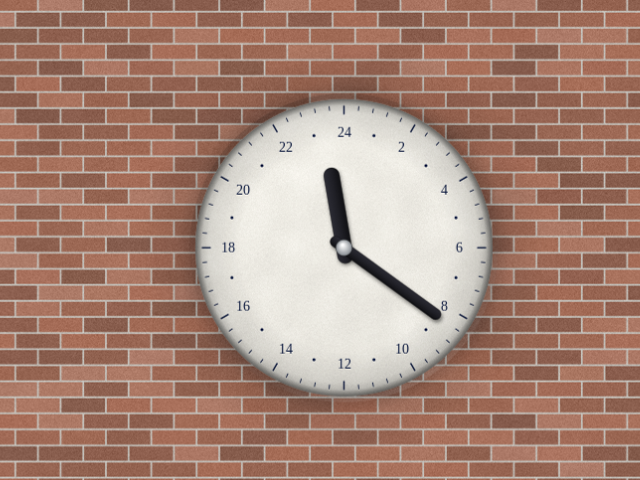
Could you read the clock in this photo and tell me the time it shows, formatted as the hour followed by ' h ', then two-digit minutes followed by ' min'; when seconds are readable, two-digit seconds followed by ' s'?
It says 23 h 21 min
